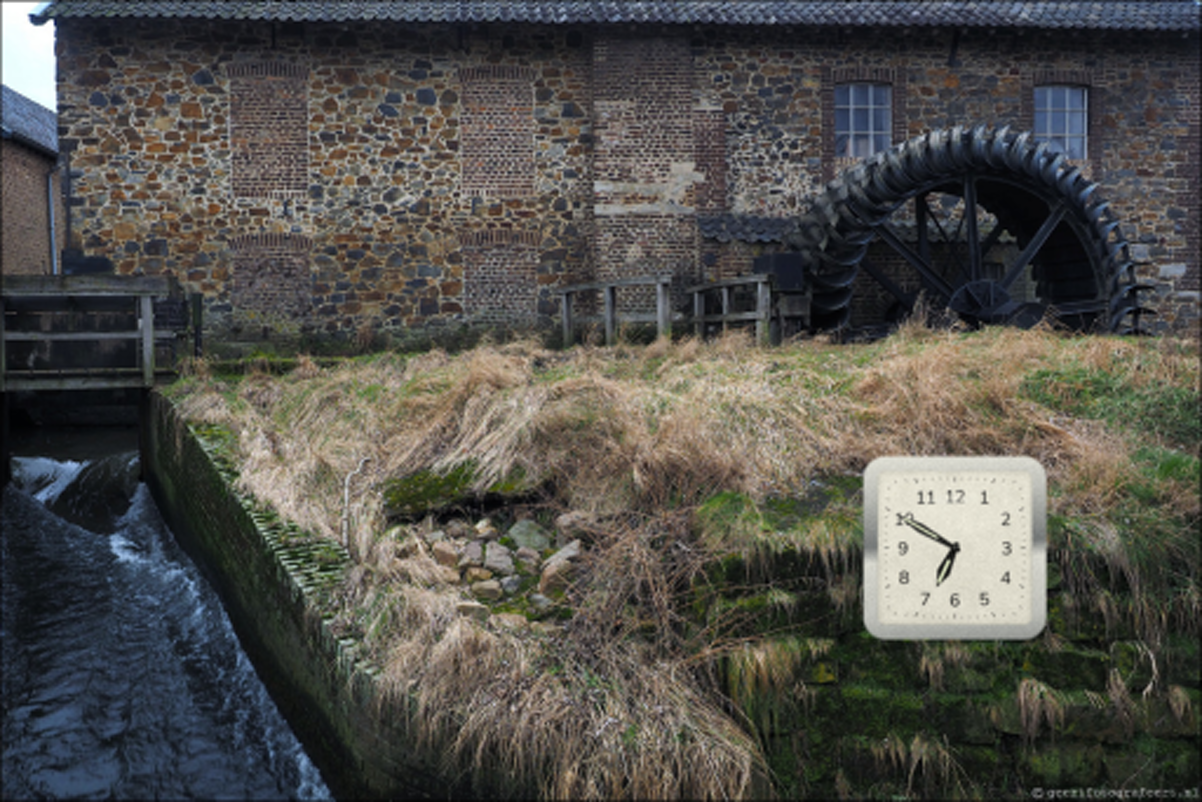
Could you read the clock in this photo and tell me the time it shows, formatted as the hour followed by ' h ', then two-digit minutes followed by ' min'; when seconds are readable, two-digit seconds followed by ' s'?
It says 6 h 50 min
